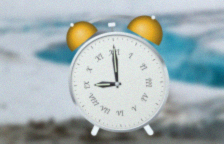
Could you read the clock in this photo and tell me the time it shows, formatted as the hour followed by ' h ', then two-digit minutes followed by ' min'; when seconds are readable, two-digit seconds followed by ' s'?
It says 9 h 00 min
